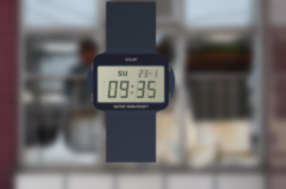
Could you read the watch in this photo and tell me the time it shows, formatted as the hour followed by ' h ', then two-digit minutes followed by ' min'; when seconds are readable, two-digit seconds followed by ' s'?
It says 9 h 35 min
